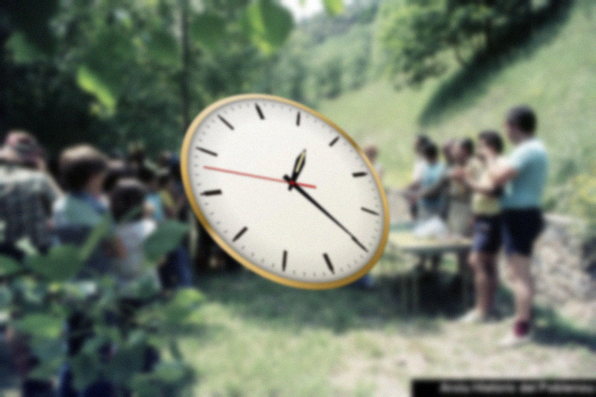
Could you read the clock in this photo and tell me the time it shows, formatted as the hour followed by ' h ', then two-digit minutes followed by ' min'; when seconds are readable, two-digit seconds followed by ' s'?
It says 1 h 24 min 48 s
